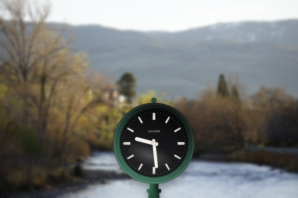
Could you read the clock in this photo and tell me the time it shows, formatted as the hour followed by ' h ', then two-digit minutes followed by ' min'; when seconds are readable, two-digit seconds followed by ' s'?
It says 9 h 29 min
